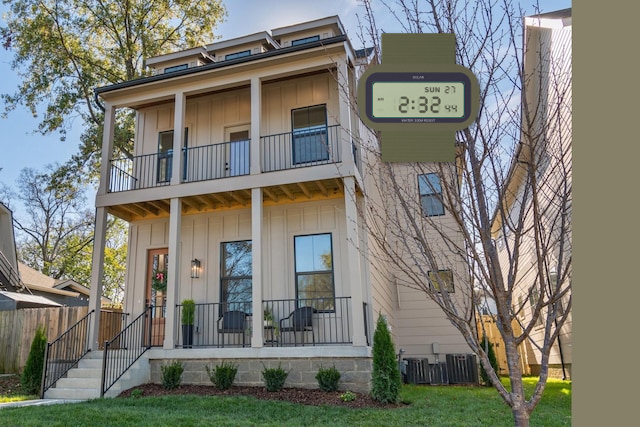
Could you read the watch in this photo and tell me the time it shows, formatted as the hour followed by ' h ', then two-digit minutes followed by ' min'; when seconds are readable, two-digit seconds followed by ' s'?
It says 2 h 32 min 44 s
